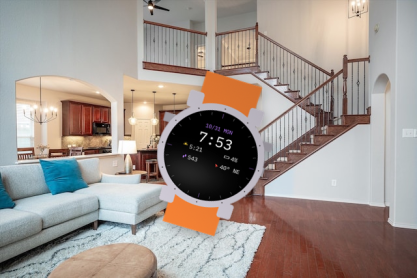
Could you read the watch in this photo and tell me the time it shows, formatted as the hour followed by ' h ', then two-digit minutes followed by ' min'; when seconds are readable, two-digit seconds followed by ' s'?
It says 7 h 53 min
